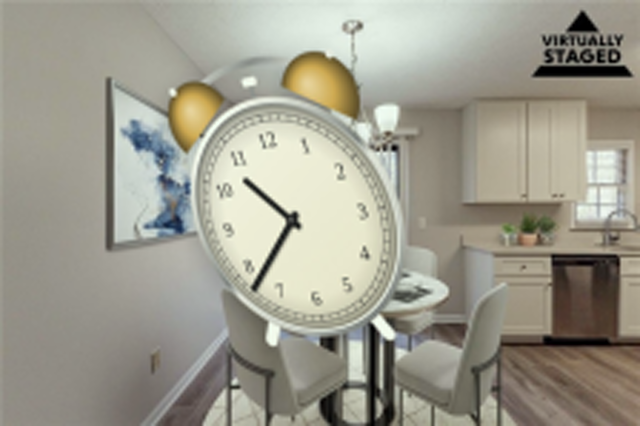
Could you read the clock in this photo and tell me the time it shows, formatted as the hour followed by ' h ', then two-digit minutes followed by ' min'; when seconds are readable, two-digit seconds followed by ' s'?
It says 10 h 38 min
